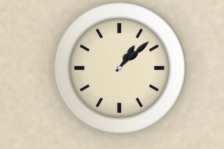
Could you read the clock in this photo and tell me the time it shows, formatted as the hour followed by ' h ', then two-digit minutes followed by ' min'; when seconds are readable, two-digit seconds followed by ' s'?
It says 1 h 08 min
